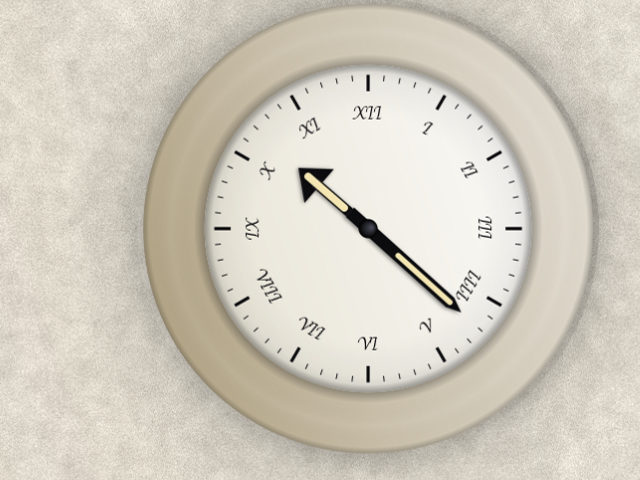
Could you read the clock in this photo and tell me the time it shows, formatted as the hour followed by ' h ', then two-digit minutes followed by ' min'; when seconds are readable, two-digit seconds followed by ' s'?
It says 10 h 22 min
